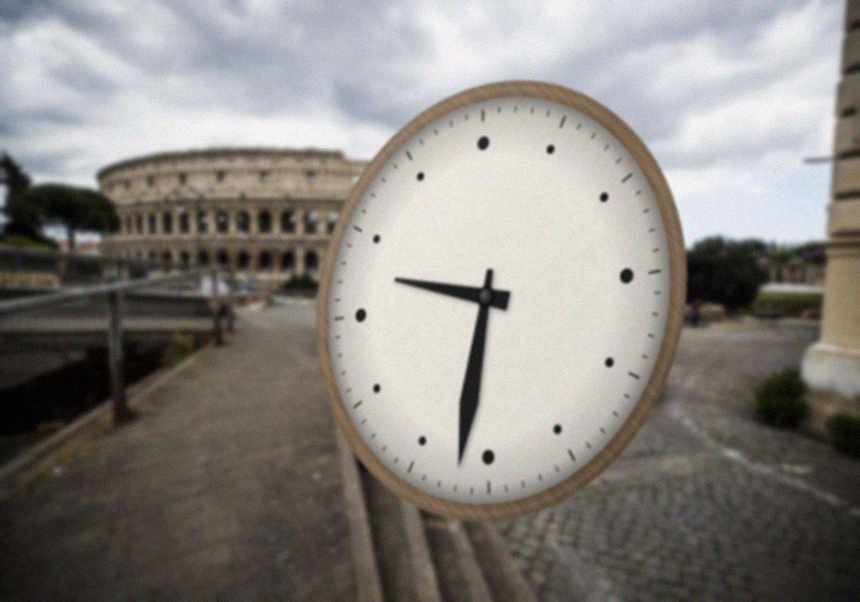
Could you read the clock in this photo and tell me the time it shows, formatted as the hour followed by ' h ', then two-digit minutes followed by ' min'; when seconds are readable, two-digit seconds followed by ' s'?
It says 9 h 32 min
